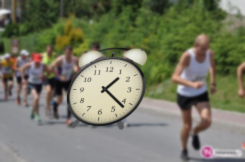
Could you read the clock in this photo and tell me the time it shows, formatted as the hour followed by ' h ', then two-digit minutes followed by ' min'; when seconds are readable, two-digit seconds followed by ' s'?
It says 1 h 22 min
